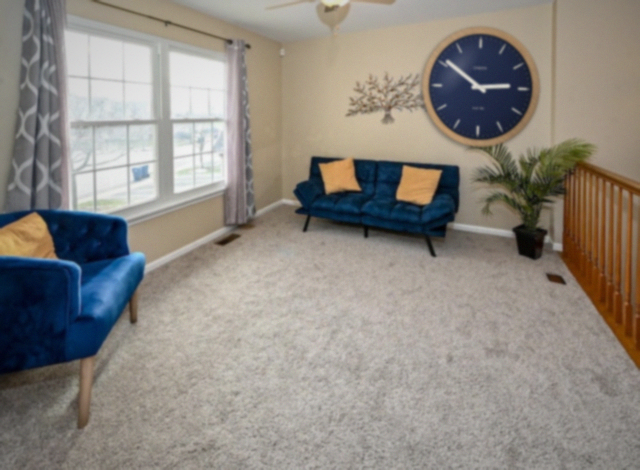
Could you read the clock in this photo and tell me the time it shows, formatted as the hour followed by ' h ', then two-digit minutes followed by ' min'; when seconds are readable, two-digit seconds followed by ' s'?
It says 2 h 51 min
